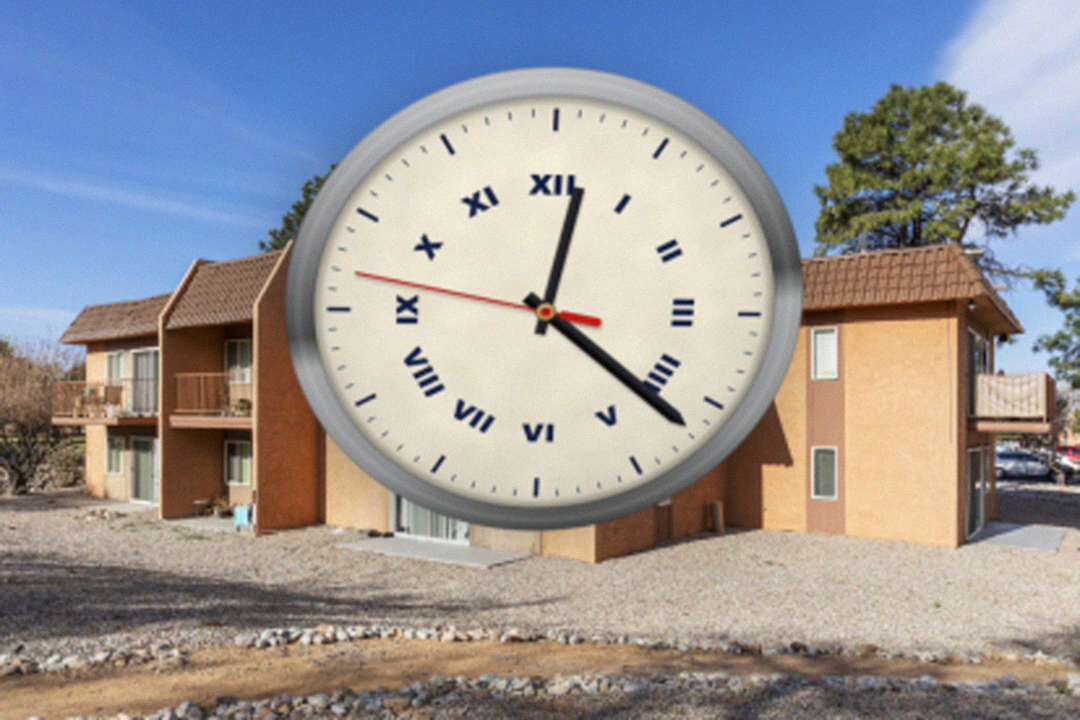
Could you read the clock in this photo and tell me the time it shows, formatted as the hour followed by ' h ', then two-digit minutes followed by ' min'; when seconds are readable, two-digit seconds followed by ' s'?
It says 12 h 21 min 47 s
